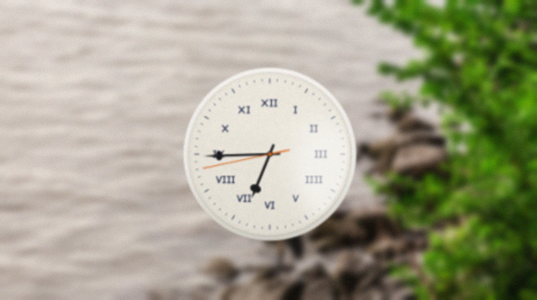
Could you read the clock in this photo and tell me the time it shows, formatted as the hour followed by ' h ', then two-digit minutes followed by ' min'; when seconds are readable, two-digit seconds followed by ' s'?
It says 6 h 44 min 43 s
